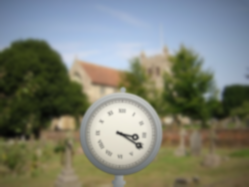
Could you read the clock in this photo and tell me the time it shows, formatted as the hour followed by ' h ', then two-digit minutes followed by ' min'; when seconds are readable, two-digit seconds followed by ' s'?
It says 3 h 20 min
